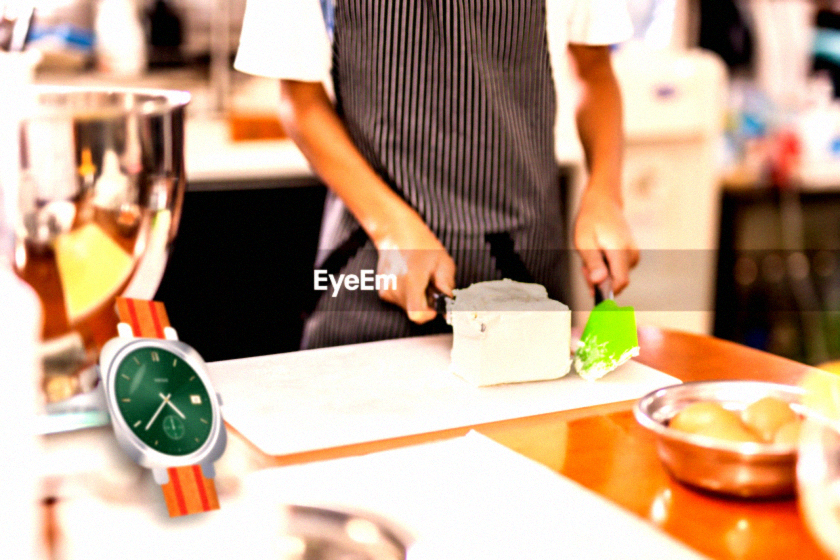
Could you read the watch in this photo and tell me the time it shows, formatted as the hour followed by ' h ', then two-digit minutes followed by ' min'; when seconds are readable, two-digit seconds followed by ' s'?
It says 4 h 38 min
